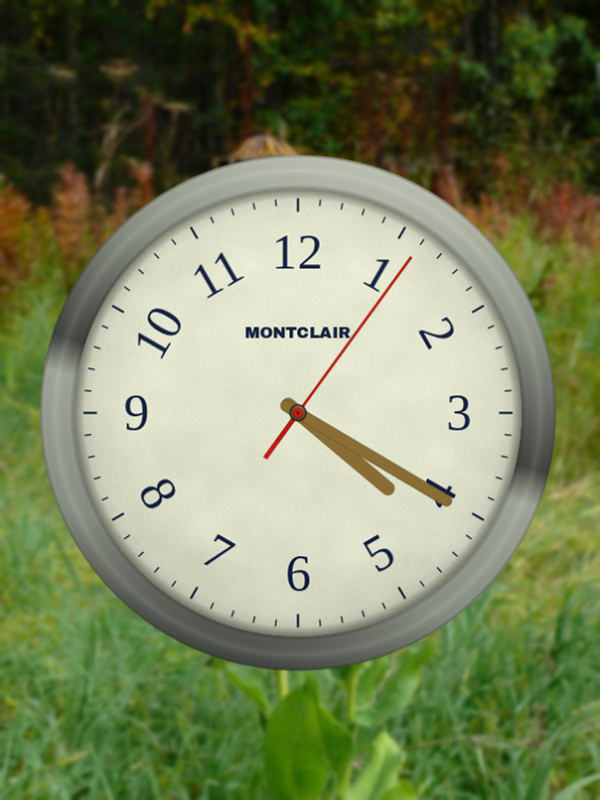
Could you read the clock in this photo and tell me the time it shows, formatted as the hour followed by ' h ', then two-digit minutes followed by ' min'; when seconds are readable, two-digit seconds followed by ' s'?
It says 4 h 20 min 06 s
